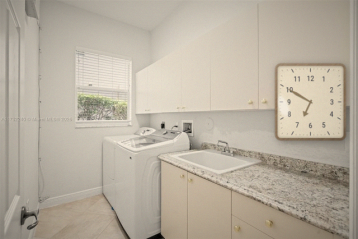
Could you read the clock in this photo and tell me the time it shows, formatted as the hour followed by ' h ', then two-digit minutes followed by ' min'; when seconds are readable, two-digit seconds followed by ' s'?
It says 6 h 50 min
